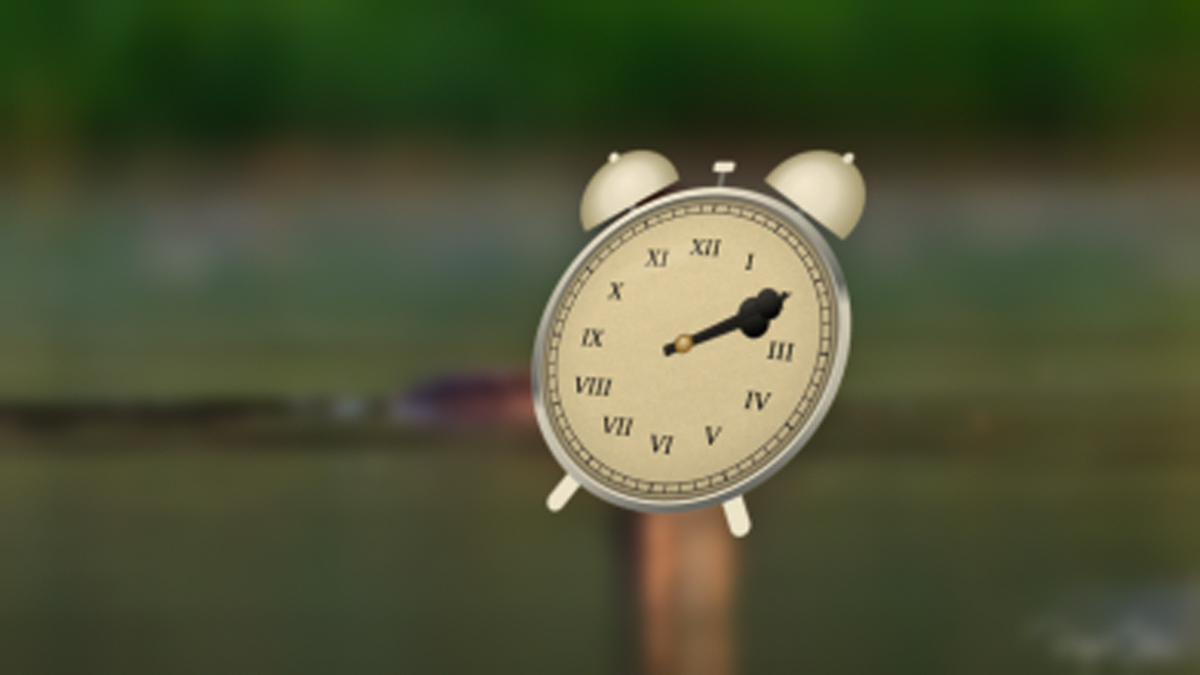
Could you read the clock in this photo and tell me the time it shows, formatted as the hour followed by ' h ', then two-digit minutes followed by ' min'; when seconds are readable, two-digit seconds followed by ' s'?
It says 2 h 10 min
